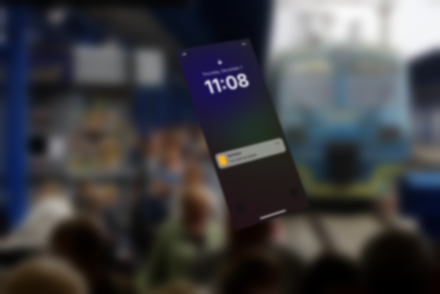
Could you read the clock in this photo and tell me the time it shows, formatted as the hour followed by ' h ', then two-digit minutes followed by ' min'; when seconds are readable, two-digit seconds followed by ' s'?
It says 11 h 08 min
